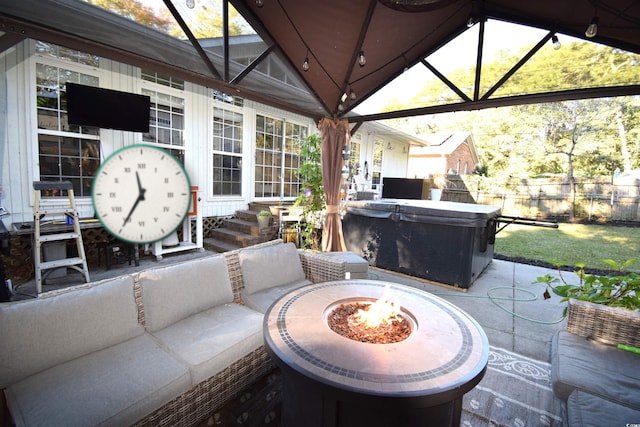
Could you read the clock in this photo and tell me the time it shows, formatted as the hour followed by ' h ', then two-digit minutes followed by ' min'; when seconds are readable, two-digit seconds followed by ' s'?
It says 11 h 35 min
